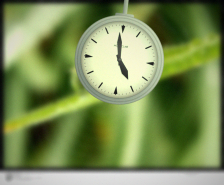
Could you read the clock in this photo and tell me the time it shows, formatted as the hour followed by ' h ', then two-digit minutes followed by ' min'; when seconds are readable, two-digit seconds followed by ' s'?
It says 4 h 59 min
